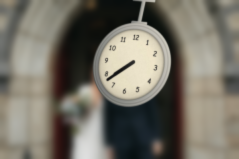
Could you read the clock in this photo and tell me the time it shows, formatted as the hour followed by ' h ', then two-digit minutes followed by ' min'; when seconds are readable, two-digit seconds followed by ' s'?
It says 7 h 38 min
